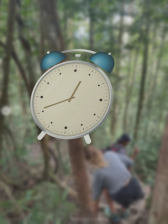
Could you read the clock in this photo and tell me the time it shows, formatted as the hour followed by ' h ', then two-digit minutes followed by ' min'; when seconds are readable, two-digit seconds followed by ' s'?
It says 12 h 41 min
